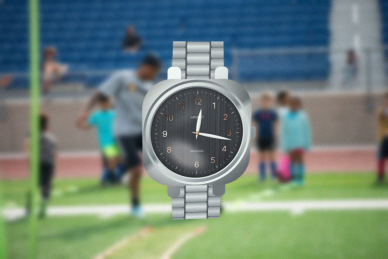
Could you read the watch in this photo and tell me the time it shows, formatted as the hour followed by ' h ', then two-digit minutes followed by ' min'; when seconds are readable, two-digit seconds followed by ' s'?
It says 12 h 17 min
